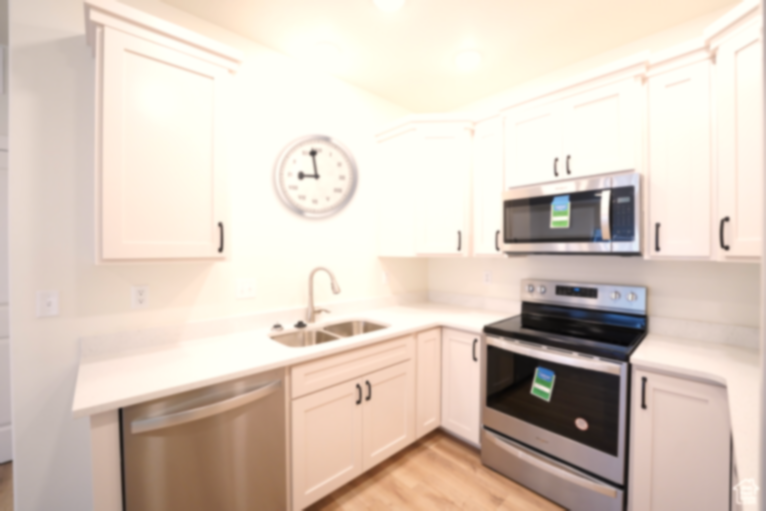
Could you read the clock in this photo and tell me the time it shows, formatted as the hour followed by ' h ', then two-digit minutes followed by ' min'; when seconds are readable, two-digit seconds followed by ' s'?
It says 8 h 58 min
